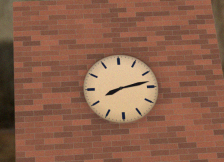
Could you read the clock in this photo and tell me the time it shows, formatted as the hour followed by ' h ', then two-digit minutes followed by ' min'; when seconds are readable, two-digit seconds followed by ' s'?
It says 8 h 13 min
